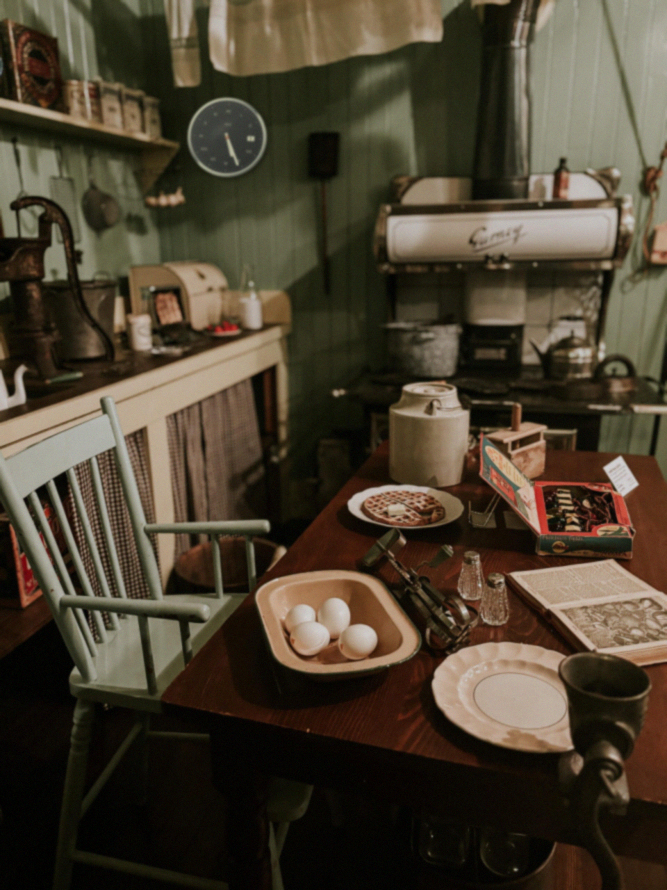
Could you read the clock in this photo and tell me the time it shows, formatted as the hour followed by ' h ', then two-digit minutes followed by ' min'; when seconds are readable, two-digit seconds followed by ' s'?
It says 5 h 26 min
